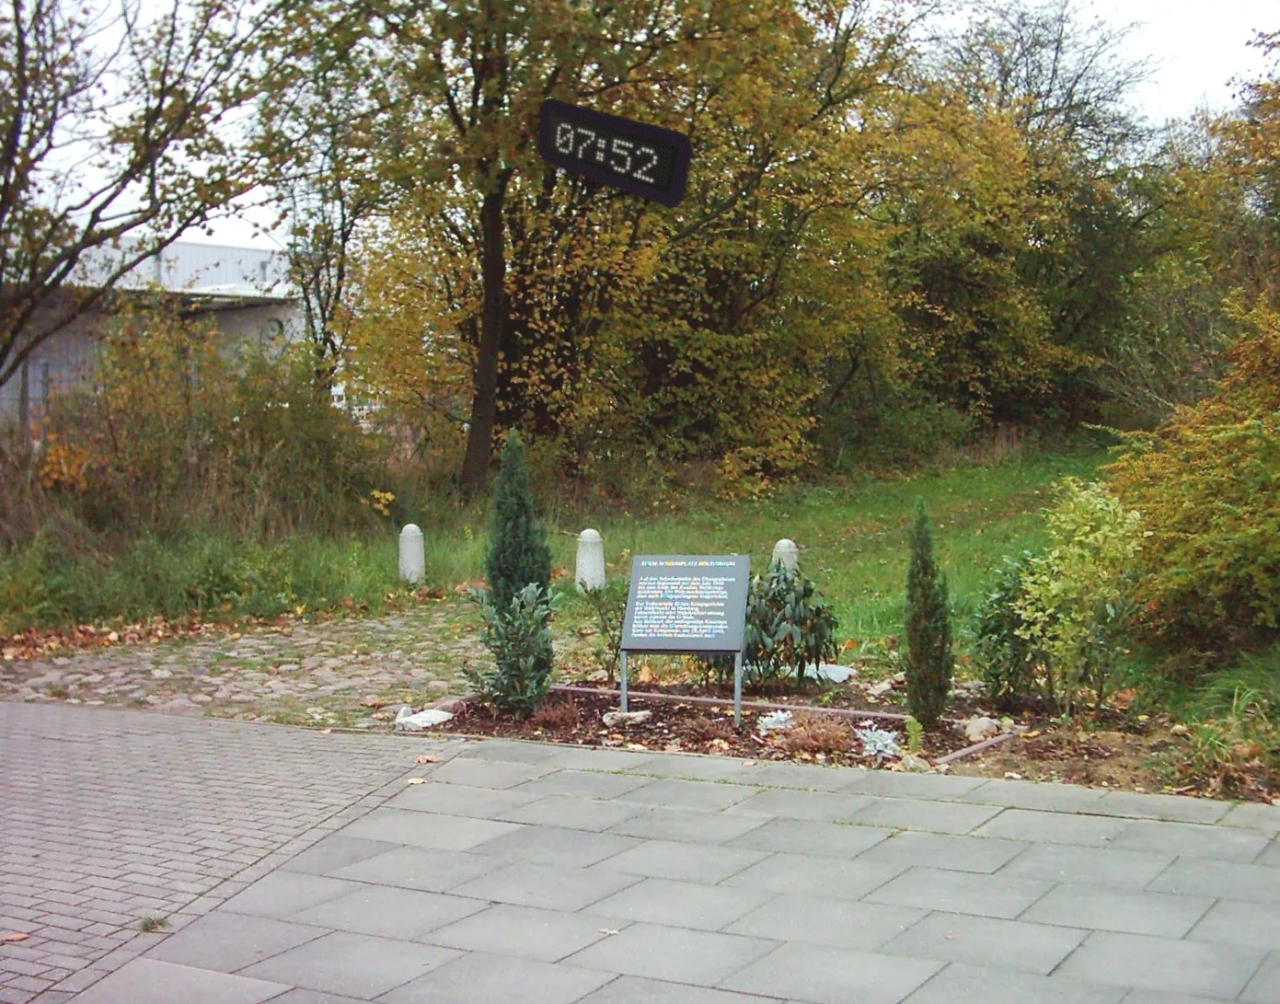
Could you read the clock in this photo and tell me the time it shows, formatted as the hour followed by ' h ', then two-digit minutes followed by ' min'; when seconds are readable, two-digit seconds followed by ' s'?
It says 7 h 52 min
